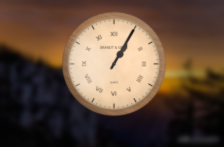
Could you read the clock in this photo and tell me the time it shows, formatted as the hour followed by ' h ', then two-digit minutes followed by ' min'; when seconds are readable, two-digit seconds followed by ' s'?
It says 1 h 05 min
